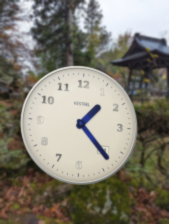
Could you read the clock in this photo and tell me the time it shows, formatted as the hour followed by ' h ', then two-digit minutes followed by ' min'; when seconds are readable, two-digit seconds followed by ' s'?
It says 1 h 23 min
